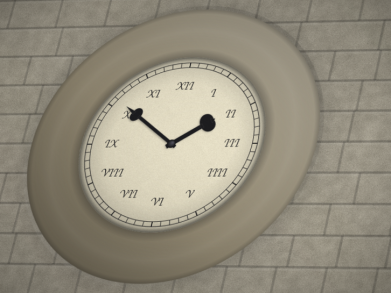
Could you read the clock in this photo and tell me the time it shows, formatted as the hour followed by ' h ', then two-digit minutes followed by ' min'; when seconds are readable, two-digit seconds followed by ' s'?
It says 1 h 51 min
